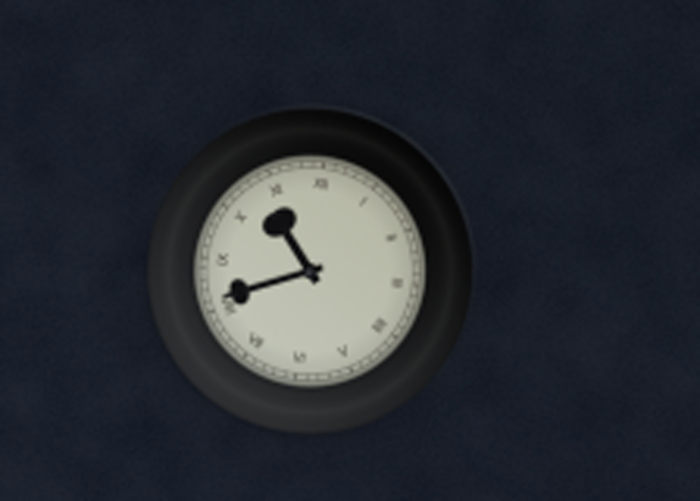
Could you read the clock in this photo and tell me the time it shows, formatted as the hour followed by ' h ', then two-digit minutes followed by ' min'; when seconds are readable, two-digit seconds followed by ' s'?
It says 10 h 41 min
